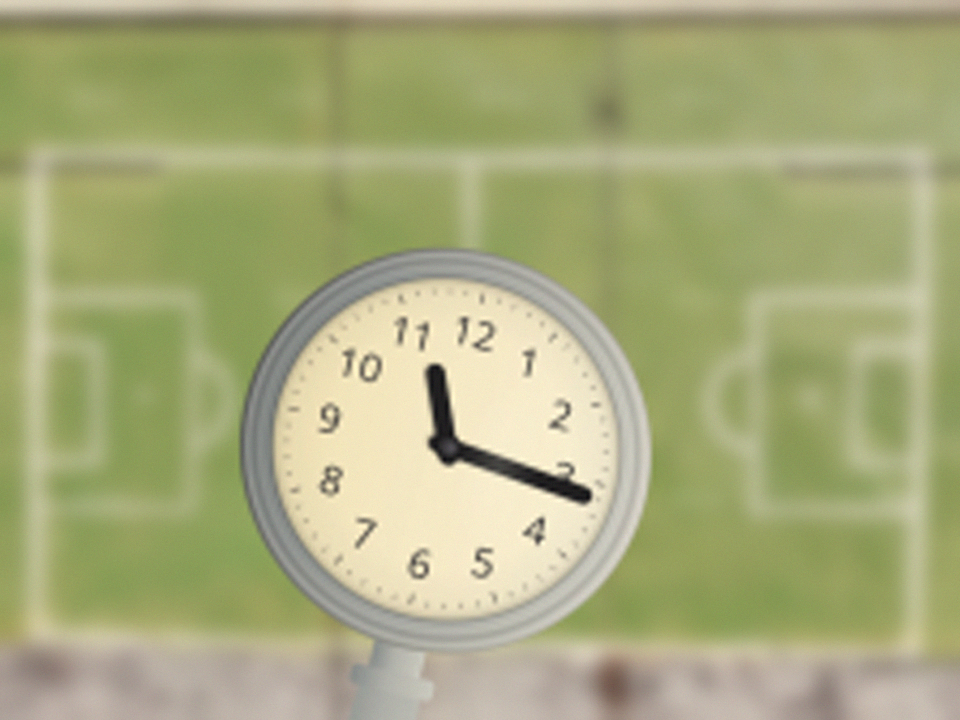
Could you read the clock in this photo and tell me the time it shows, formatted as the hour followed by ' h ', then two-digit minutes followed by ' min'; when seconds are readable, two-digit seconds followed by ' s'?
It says 11 h 16 min
